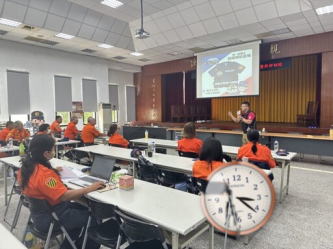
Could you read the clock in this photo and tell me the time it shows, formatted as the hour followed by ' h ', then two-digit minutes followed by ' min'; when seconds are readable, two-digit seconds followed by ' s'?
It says 3 h 22 min
